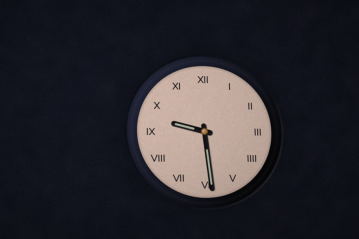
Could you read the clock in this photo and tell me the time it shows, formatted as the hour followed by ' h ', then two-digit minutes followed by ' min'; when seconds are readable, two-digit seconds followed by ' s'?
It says 9 h 29 min
